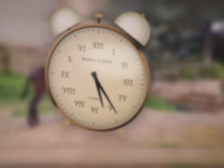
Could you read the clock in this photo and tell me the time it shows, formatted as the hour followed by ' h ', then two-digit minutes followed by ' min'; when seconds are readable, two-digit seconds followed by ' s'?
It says 5 h 24 min
